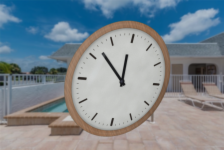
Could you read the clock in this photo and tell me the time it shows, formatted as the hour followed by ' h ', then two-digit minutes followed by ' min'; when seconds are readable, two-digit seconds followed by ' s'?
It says 11 h 52 min
